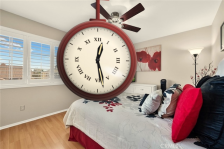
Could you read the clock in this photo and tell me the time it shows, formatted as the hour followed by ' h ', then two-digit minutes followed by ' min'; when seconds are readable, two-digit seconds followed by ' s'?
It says 12 h 28 min
